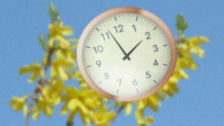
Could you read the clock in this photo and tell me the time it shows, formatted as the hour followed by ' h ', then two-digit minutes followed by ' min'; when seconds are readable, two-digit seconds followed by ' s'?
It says 1 h 57 min
